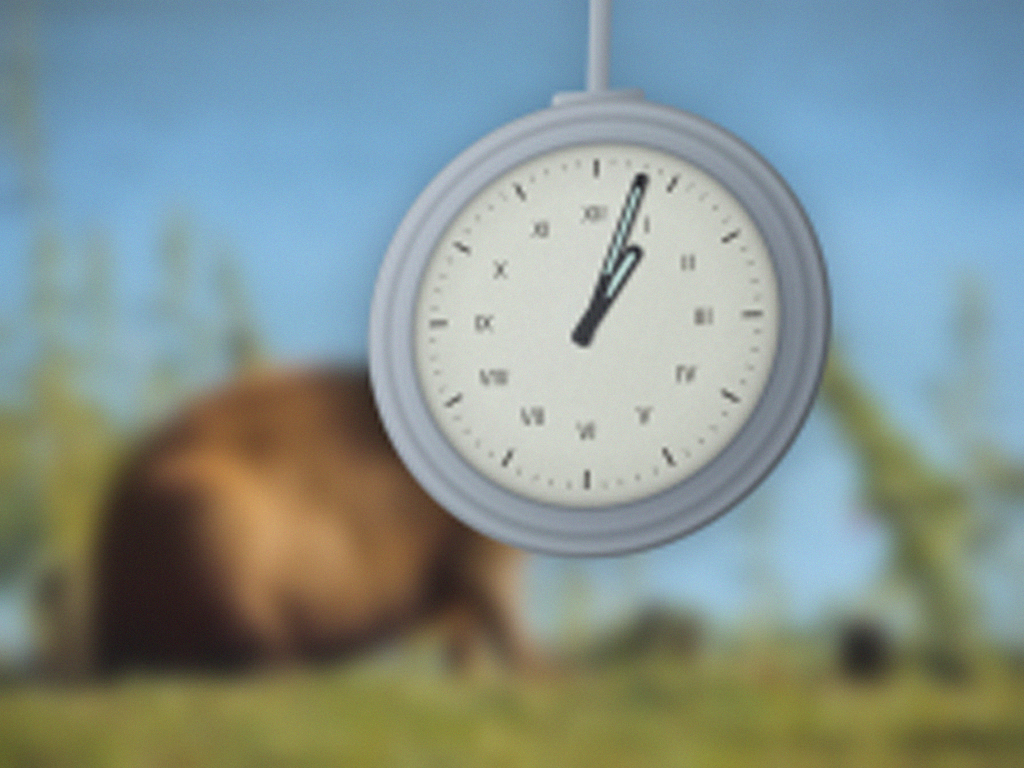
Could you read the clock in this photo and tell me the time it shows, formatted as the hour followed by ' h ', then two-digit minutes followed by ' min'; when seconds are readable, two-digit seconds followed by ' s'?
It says 1 h 03 min
